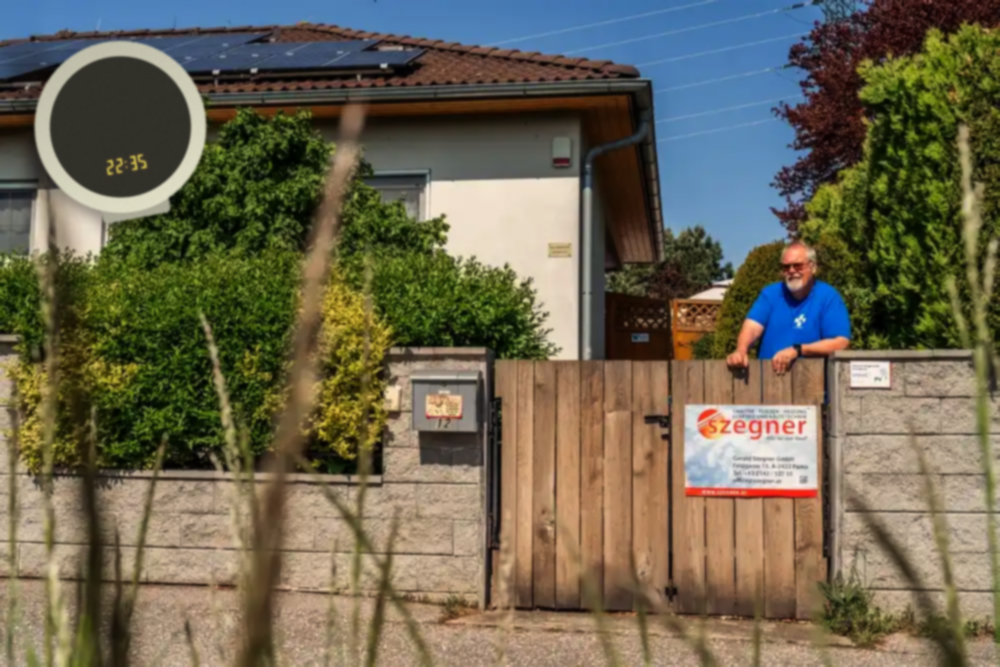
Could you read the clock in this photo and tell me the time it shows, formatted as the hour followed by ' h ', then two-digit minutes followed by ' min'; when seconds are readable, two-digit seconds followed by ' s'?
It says 22 h 35 min
